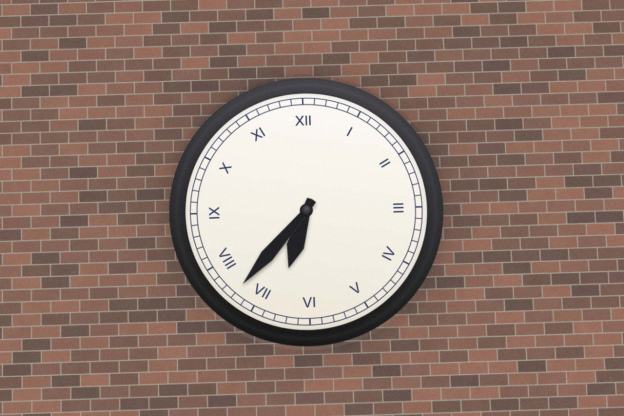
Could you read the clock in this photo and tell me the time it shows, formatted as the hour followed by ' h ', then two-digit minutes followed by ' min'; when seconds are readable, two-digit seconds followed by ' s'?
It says 6 h 37 min
